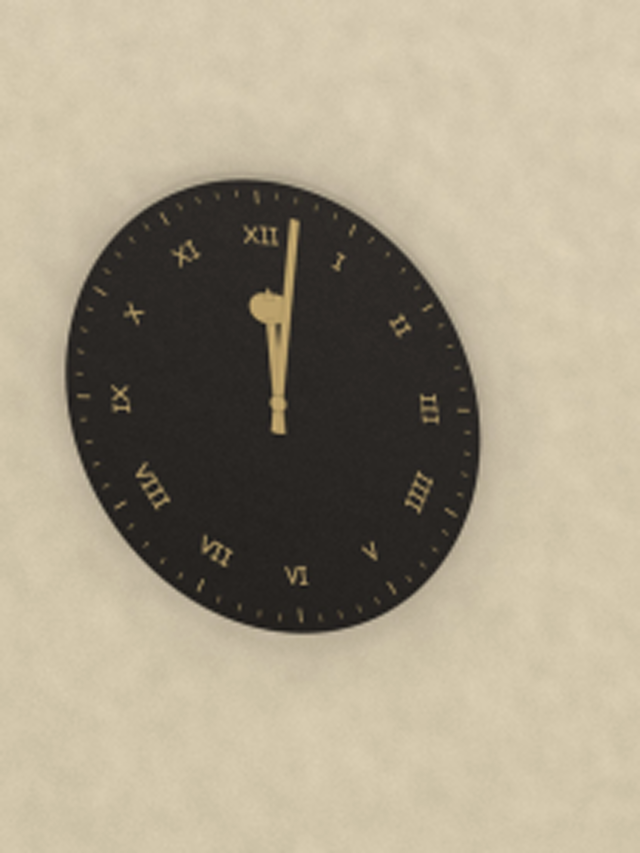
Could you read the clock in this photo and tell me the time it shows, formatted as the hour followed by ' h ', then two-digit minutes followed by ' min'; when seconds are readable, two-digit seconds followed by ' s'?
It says 12 h 02 min
